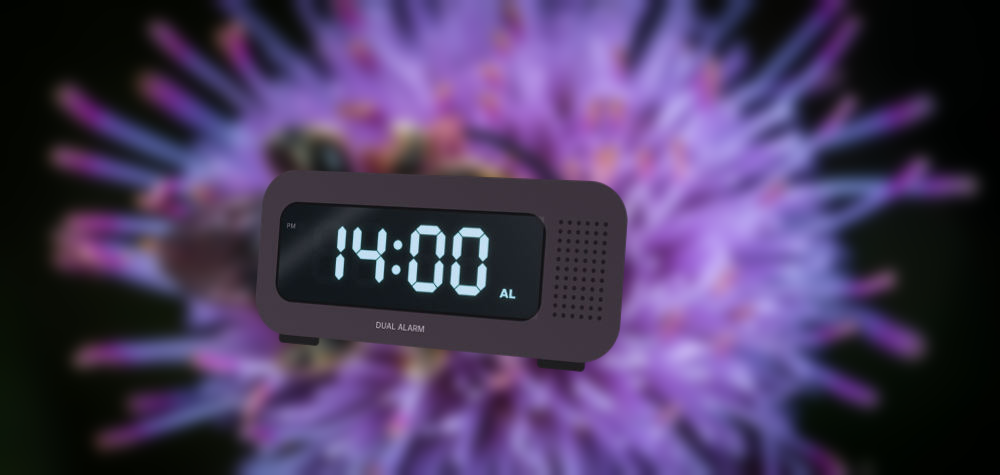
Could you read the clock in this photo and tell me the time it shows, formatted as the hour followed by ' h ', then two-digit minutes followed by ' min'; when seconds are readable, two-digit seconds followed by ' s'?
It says 14 h 00 min
